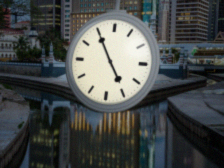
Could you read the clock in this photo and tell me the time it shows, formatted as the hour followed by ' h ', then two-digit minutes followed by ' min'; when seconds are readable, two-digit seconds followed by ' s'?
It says 4 h 55 min
